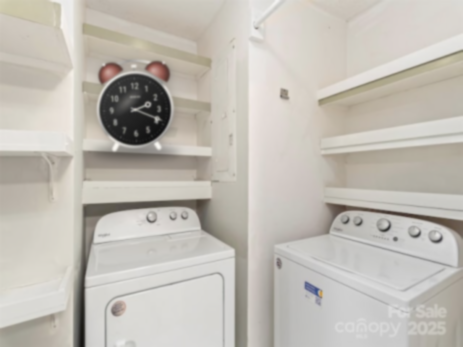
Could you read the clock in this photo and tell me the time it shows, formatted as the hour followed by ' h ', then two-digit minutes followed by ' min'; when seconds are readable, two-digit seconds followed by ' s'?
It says 2 h 19 min
